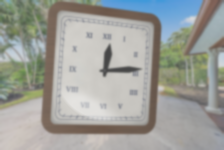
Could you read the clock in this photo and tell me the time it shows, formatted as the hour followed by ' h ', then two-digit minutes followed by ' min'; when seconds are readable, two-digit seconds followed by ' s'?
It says 12 h 14 min
